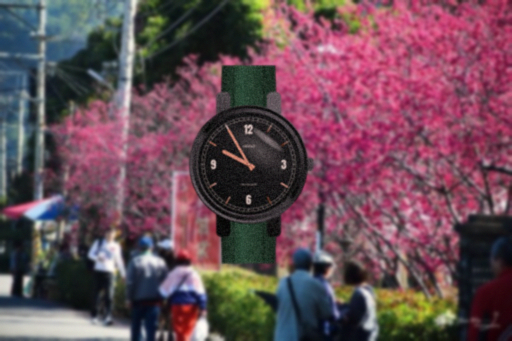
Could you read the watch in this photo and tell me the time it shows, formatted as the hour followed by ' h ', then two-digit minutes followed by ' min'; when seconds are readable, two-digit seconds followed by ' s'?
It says 9 h 55 min
